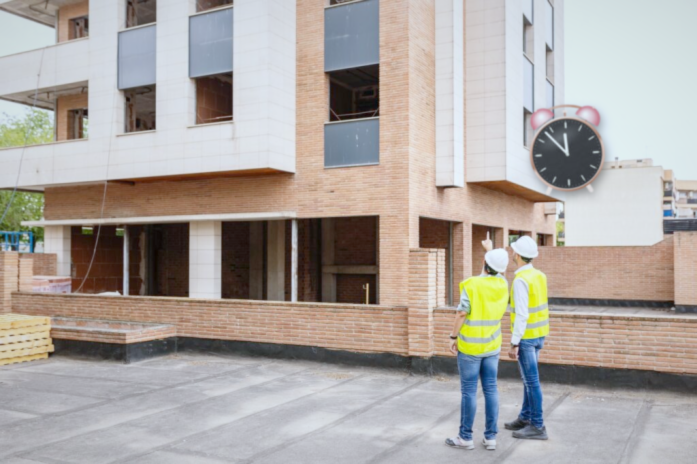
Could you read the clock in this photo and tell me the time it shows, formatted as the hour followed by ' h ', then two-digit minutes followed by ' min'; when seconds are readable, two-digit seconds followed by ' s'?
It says 11 h 53 min
